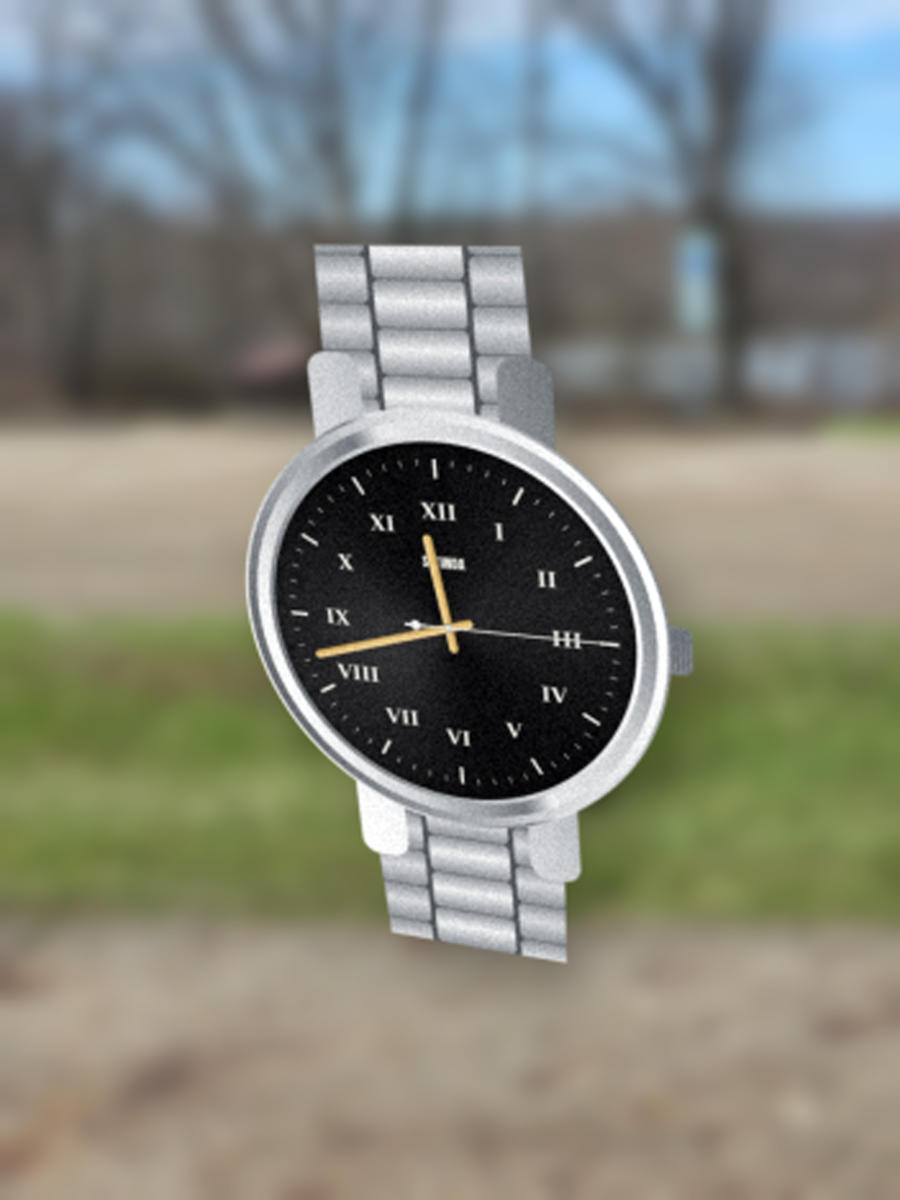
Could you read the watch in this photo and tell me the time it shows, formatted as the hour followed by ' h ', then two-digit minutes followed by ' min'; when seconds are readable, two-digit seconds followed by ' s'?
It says 11 h 42 min 15 s
